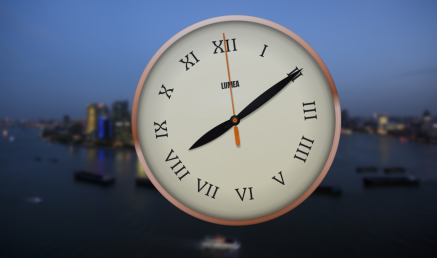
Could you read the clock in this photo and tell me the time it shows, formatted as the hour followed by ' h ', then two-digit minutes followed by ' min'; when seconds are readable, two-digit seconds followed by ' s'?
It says 8 h 10 min 00 s
